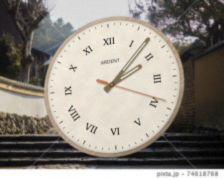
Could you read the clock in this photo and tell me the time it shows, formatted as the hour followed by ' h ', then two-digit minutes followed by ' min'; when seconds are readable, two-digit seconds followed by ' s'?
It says 2 h 07 min 19 s
